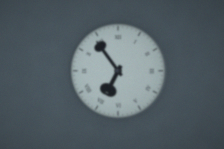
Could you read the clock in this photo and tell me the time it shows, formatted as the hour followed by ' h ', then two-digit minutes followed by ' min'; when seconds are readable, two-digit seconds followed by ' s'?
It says 6 h 54 min
